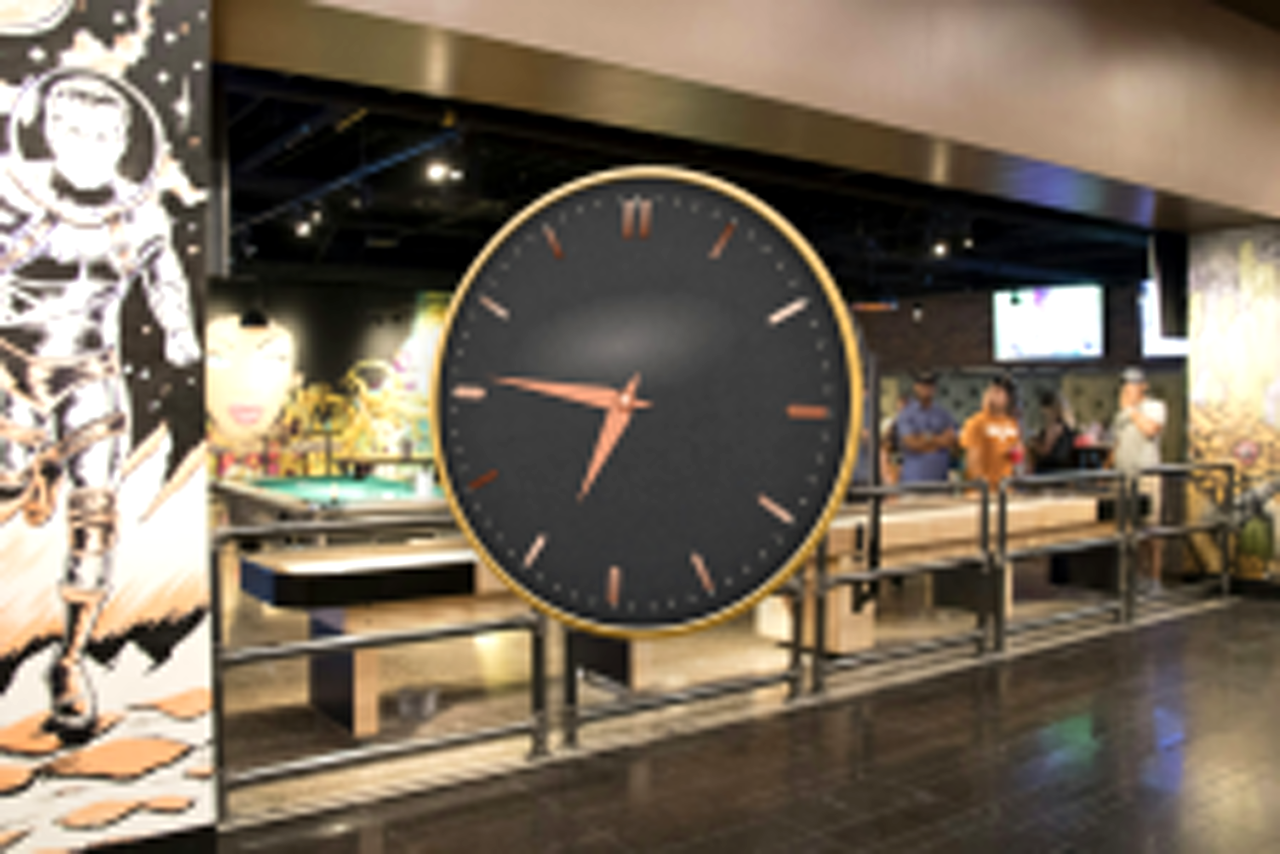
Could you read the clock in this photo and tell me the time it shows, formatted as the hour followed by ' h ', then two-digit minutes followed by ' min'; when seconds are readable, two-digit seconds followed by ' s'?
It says 6 h 46 min
